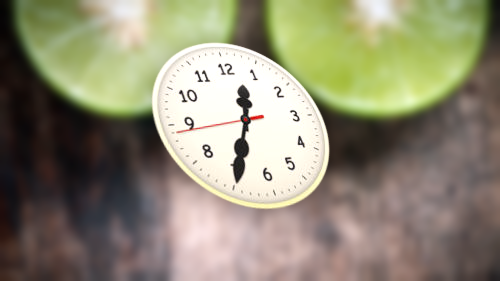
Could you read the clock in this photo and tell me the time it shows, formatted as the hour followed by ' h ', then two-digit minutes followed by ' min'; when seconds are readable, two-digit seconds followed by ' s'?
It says 12 h 34 min 44 s
